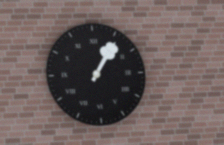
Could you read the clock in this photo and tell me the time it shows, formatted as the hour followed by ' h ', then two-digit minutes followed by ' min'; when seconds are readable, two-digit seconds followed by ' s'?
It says 1 h 06 min
